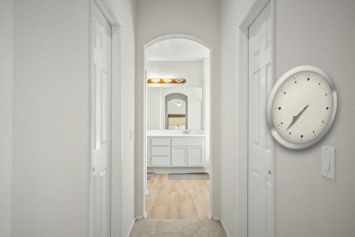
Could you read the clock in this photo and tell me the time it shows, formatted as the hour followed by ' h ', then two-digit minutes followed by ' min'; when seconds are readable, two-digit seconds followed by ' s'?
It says 7 h 37 min
